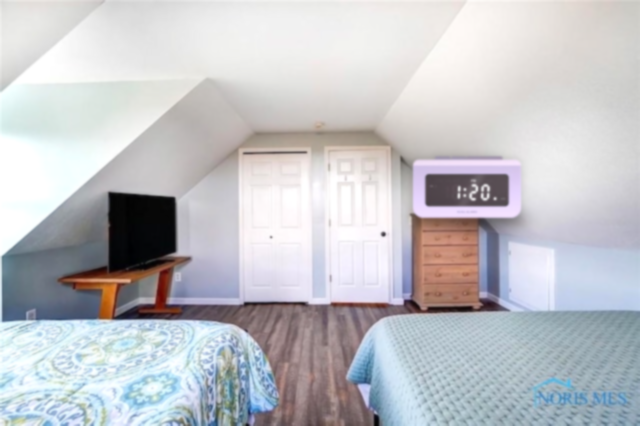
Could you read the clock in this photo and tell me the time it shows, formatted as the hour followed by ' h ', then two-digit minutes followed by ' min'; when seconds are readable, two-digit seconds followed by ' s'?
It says 1 h 20 min
